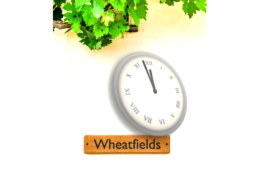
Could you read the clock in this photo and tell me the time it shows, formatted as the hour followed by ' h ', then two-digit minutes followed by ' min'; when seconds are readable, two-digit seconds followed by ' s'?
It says 11 h 58 min
